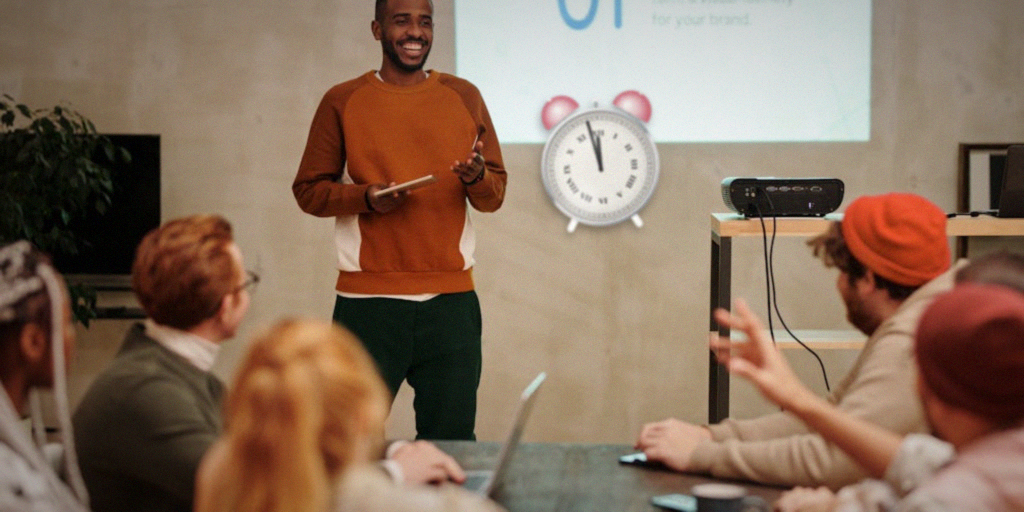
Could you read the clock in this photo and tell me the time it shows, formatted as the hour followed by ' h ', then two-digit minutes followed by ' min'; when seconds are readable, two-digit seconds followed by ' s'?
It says 11 h 58 min
